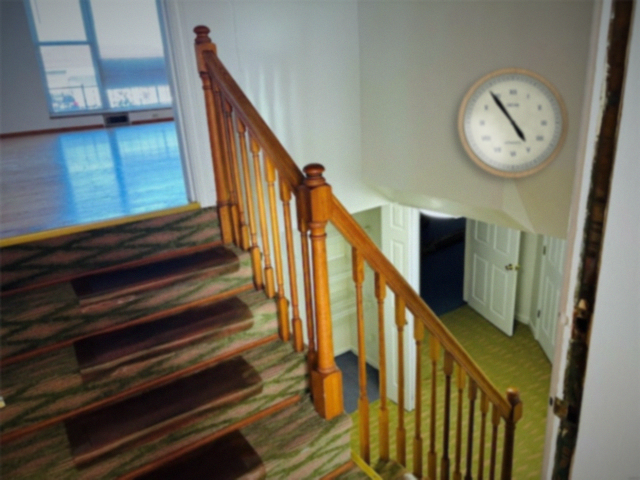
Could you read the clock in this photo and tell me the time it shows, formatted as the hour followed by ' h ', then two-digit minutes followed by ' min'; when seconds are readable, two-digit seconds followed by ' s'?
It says 4 h 54 min
